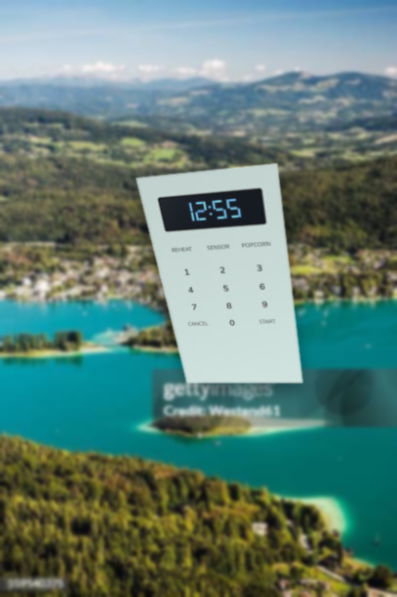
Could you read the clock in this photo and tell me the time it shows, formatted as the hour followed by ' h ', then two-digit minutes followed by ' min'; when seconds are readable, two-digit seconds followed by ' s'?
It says 12 h 55 min
